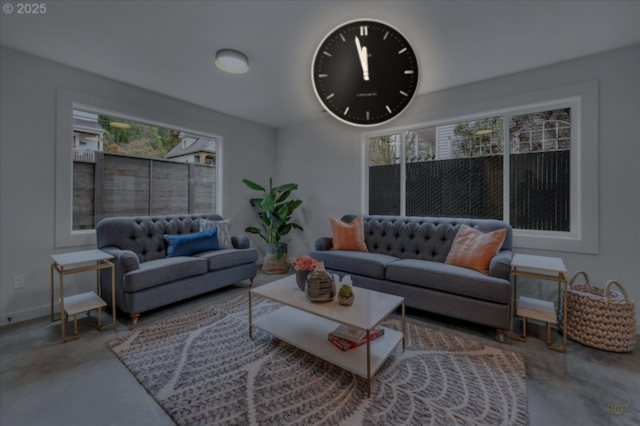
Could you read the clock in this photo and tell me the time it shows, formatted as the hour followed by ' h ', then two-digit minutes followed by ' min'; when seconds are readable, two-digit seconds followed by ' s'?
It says 11 h 58 min
